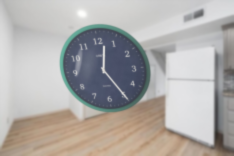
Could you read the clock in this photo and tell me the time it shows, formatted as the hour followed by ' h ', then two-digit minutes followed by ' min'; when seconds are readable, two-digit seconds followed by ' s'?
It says 12 h 25 min
